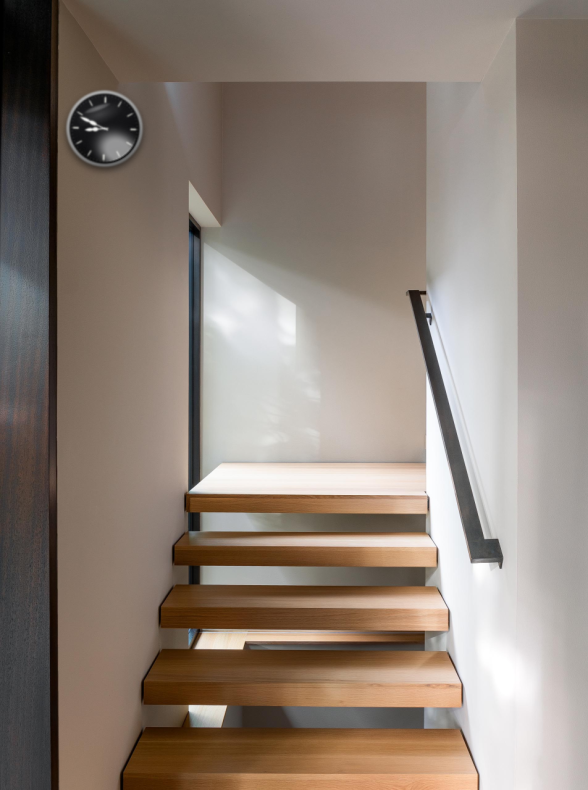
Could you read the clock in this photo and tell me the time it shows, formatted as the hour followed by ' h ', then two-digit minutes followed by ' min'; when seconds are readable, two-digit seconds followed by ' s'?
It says 8 h 49 min
